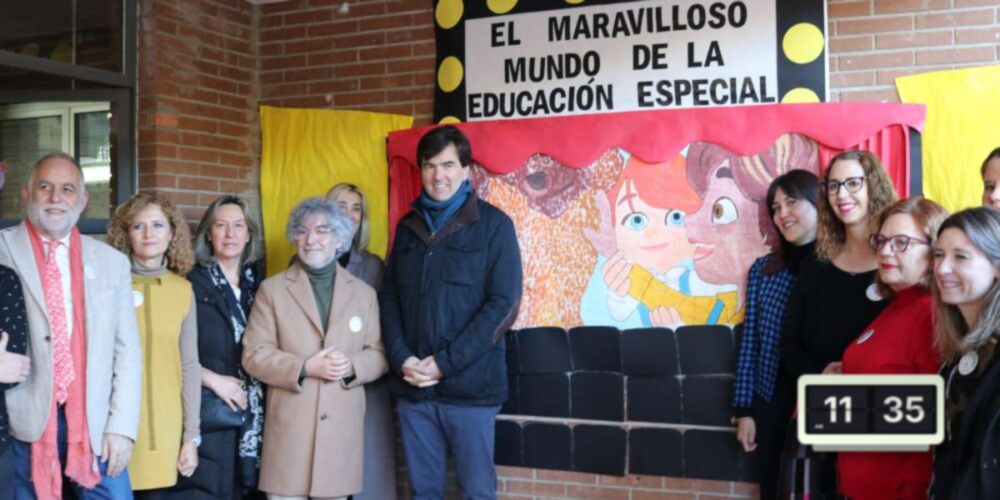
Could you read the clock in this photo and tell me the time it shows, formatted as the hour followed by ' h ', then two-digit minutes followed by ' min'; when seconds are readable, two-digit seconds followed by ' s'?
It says 11 h 35 min
